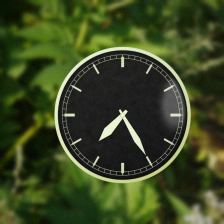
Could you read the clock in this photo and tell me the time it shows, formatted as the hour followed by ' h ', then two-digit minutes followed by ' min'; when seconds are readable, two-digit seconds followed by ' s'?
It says 7 h 25 min
